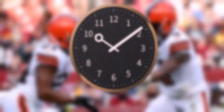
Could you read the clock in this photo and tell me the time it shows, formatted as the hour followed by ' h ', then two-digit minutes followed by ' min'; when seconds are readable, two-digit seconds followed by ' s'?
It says 10 h 09 min
